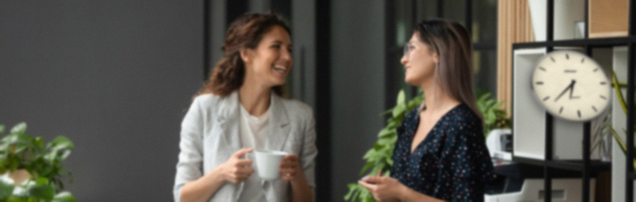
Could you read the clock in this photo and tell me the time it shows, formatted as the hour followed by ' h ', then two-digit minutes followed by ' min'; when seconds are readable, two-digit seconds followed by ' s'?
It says 6 h 38 min
